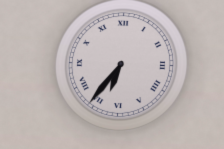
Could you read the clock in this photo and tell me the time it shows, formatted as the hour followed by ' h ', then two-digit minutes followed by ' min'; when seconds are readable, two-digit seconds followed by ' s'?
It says 6 h 36 min
